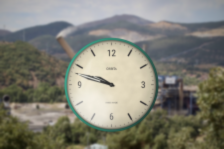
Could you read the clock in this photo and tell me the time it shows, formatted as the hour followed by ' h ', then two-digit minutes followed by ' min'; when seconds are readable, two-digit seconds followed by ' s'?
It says 9 h 48 min
